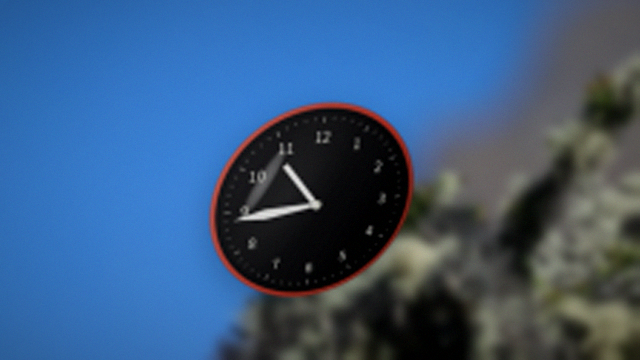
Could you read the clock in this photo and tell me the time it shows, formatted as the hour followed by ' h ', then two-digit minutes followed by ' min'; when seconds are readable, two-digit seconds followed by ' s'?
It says 10 h 44 min
